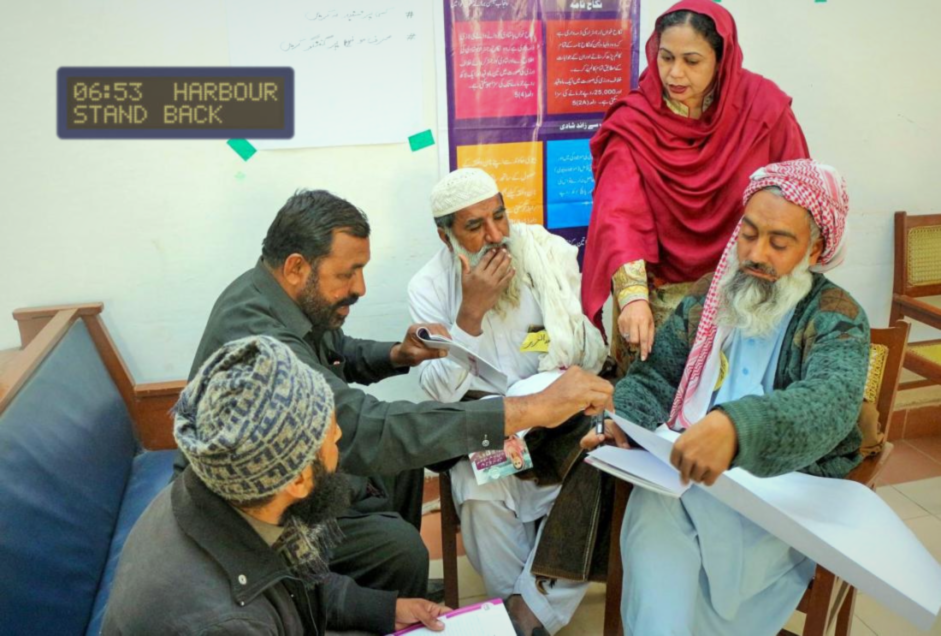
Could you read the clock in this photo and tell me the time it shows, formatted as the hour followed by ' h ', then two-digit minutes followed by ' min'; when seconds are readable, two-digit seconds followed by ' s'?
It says 6 h 53 min
